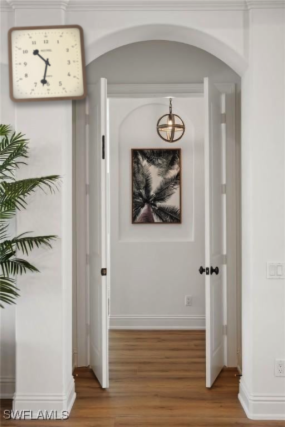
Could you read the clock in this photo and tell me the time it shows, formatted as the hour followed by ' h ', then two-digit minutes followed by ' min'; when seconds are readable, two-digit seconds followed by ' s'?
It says 10 h 32 min
